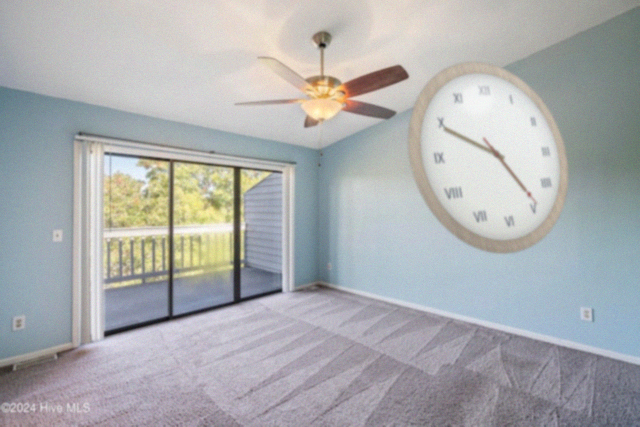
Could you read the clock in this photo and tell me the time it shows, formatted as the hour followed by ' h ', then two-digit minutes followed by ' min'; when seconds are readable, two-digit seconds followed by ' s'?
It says 4 h 49 min 24 s
